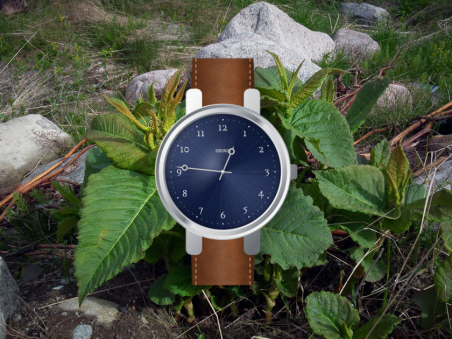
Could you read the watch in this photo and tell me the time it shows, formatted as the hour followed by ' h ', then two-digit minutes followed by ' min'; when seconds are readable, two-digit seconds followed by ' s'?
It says 12 h 46 min
